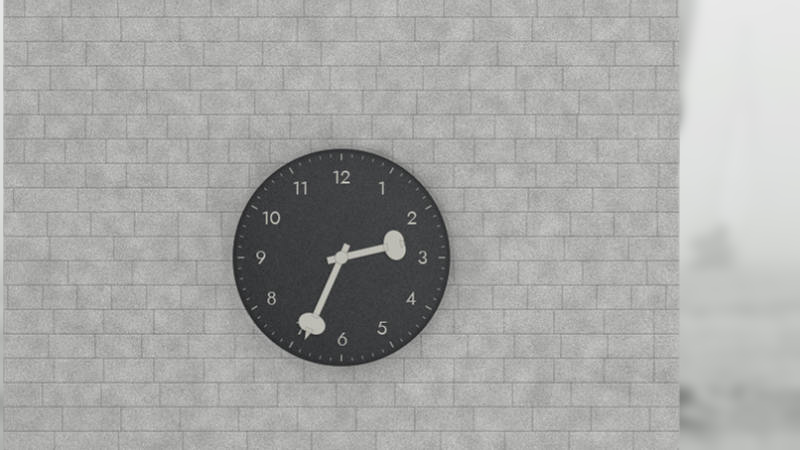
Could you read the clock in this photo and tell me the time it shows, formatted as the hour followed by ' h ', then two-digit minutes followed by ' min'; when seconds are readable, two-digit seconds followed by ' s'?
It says 2 h 34 min
